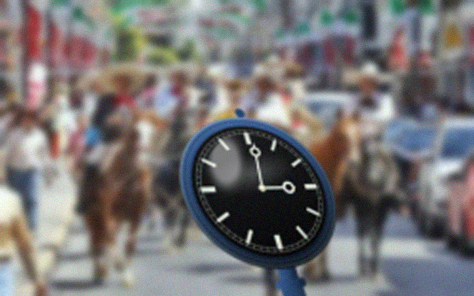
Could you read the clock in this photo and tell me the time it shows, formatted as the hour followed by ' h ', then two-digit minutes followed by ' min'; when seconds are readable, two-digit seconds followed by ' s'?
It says 3 h 01 min
